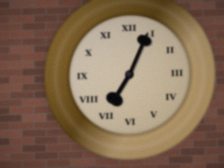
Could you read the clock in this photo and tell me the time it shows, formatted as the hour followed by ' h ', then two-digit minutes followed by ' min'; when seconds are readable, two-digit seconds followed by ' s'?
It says 7 h 04 min
